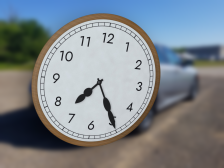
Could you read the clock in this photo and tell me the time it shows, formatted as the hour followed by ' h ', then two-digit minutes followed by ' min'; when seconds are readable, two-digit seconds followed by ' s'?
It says 7 h 25 min
